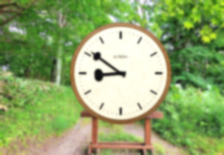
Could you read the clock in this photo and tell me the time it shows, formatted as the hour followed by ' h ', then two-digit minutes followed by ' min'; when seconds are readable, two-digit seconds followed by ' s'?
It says 8 h 51 min
